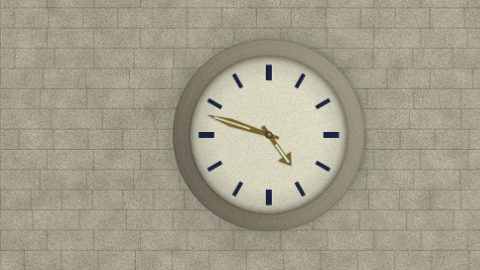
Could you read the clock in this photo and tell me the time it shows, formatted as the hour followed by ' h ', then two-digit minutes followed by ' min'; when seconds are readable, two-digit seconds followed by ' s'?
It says 4 h 48 min
